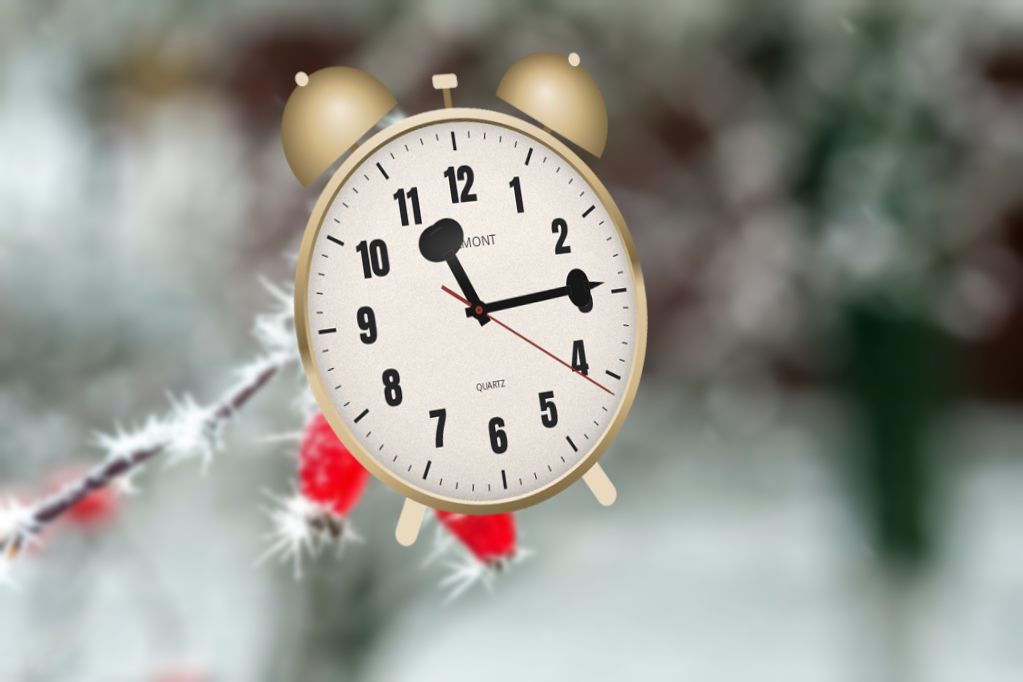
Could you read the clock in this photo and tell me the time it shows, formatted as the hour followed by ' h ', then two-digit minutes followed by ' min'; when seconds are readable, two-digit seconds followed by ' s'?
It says 11 h 14 min 21 s
